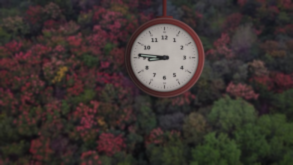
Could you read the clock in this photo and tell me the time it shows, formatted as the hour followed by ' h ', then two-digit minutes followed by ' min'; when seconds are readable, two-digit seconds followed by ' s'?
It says 8 h 46 min
